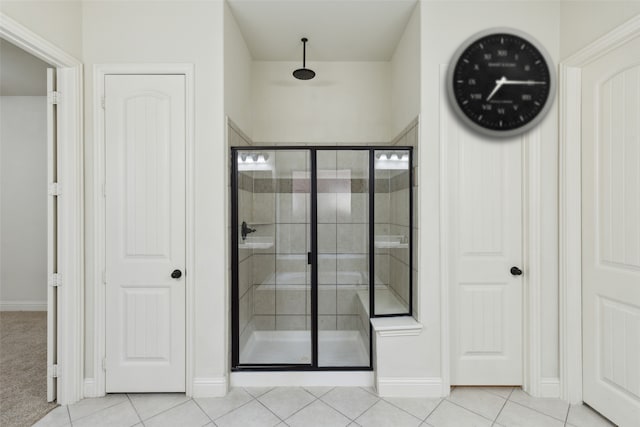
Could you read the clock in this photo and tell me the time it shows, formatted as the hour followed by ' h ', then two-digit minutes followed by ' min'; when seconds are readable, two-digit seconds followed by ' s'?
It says 7 h 15 min
